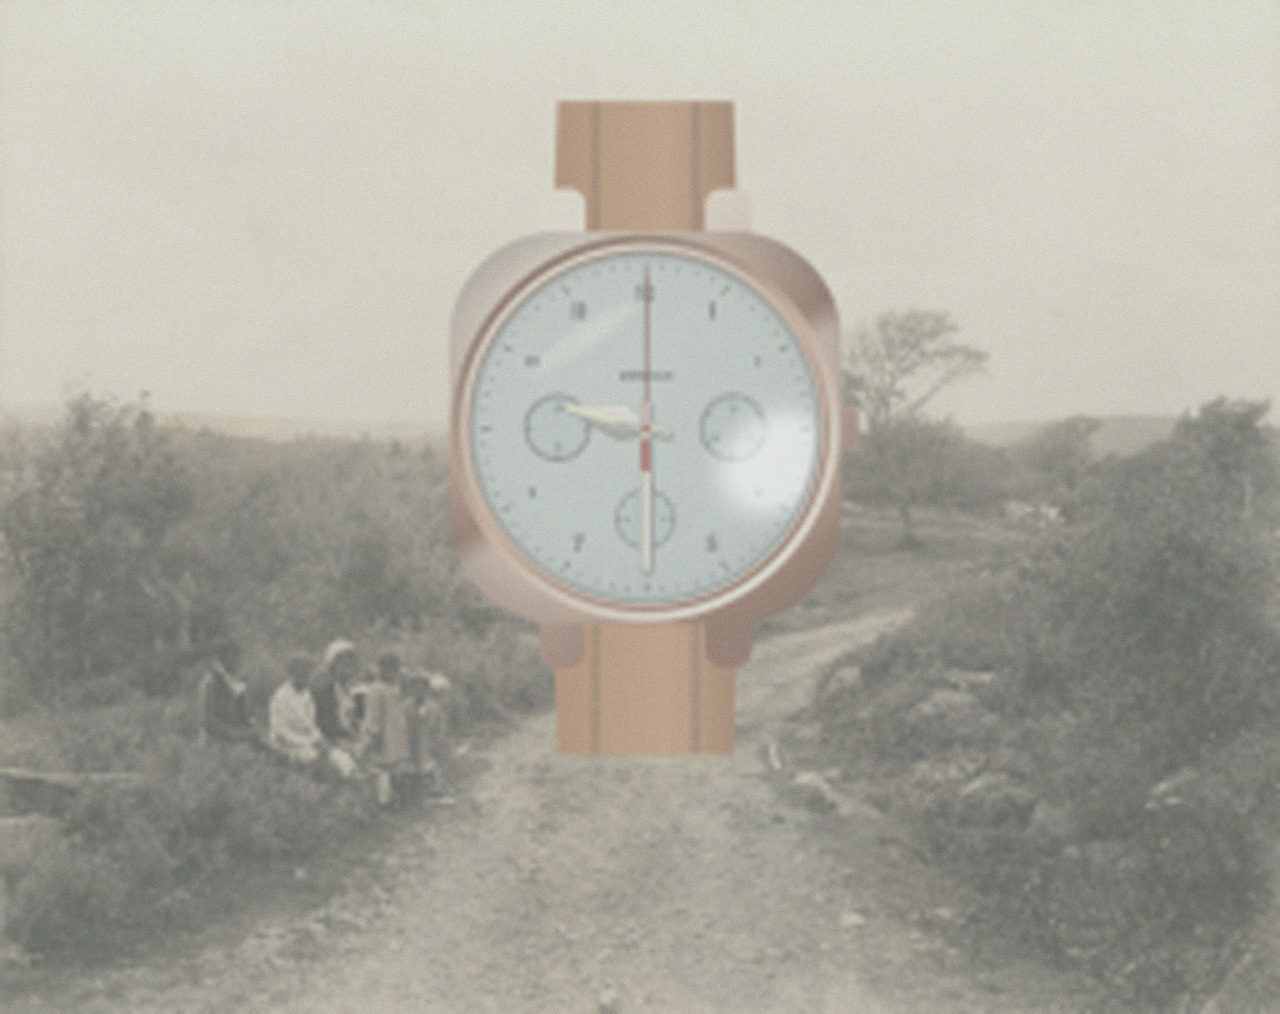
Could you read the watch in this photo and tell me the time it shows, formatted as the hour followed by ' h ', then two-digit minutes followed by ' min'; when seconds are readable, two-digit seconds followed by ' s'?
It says 9 h 30 min
